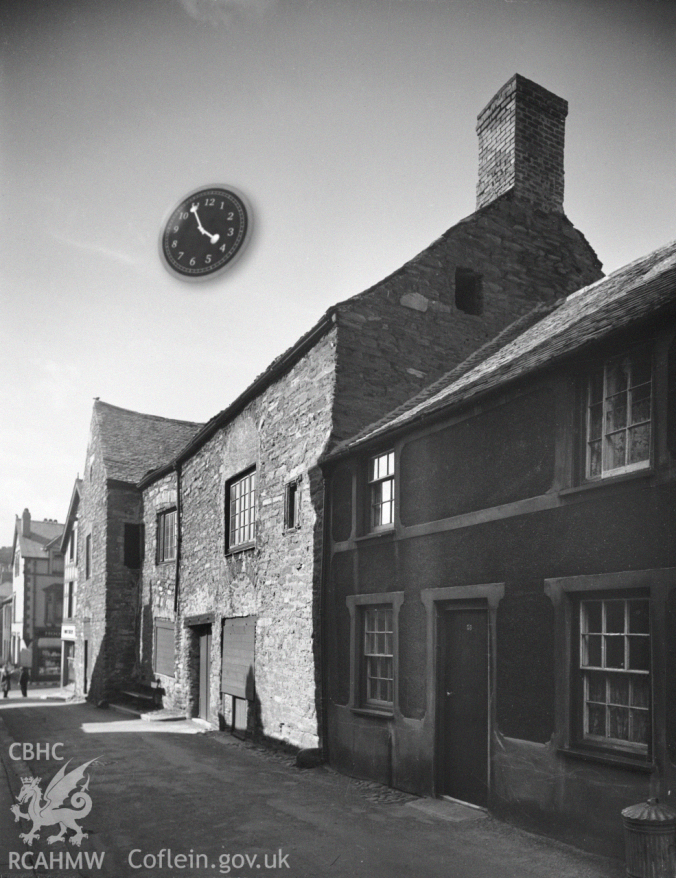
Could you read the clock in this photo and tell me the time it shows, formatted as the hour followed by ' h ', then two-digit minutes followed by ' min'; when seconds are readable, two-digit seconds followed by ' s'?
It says 3 h 54 min
